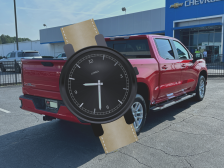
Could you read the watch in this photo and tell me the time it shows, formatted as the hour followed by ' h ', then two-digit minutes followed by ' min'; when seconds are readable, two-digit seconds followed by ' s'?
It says 9 h 33 min
